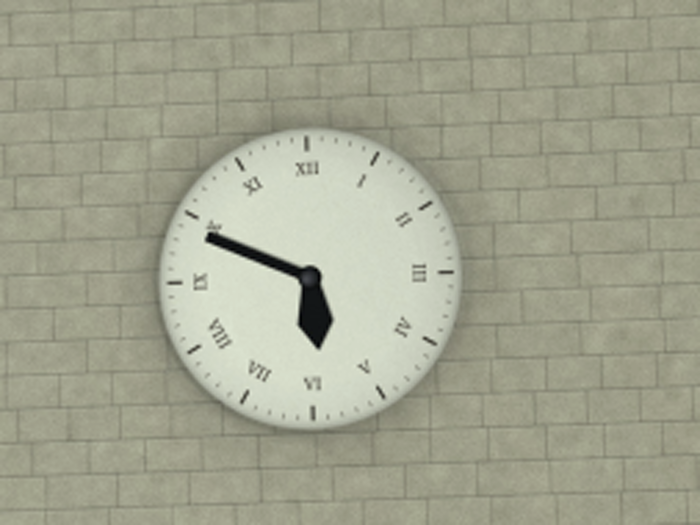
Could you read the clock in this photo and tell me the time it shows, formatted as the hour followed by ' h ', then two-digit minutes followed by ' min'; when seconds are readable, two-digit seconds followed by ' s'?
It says 5 h 49 min
